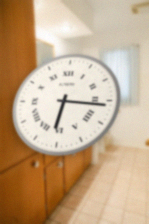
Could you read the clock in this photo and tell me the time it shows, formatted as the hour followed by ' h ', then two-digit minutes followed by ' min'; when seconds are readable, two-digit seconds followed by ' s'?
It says 6 h 16 min
